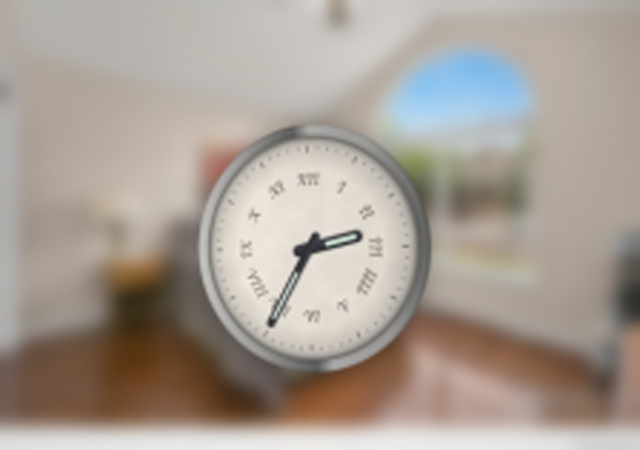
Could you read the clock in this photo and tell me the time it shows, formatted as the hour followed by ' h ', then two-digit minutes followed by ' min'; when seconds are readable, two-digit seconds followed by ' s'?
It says 2 h 35 min
